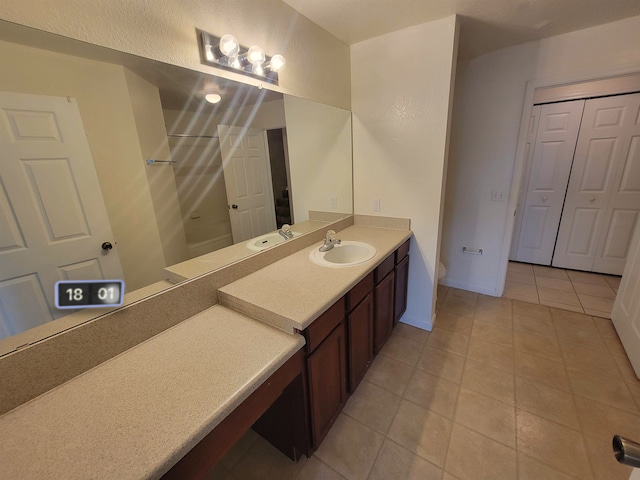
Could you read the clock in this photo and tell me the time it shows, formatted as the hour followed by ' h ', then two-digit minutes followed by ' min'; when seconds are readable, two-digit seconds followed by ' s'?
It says 18 h 01 min
